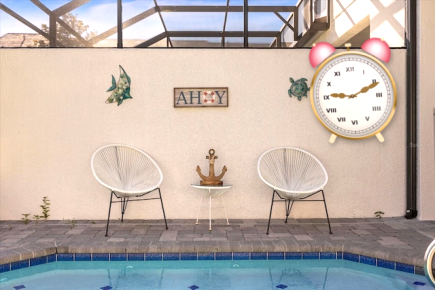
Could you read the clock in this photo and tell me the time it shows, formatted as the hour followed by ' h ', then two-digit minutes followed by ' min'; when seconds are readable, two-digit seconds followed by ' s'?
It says 9 h 11 min
